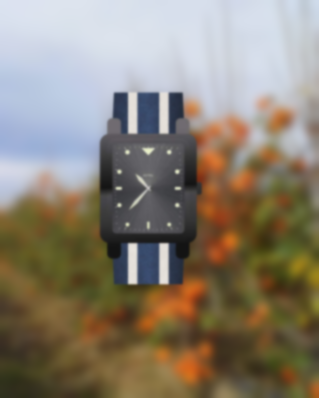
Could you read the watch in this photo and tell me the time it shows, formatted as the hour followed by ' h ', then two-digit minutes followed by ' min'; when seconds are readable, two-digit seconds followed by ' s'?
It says 10 h 37 min
